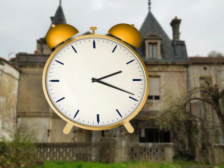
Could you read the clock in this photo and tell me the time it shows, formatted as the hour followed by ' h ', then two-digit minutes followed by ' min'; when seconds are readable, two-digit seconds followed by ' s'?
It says 2 h 19 min
